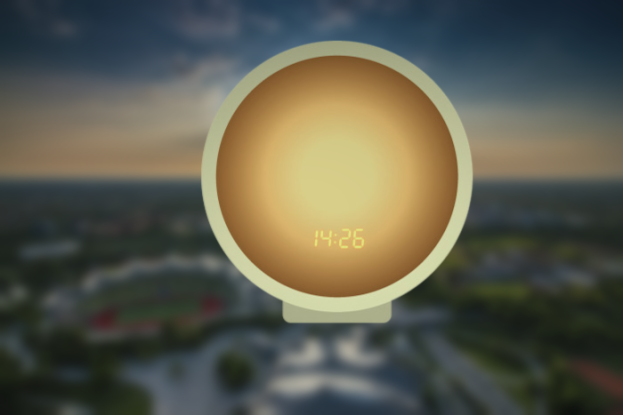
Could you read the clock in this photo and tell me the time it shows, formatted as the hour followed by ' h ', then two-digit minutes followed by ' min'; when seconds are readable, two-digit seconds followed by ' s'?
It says 14 h 26 min
